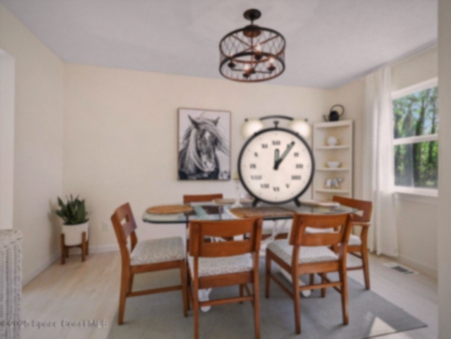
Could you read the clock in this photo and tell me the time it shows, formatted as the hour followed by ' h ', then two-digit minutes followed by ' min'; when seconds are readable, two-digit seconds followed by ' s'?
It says 12 h 06 min
